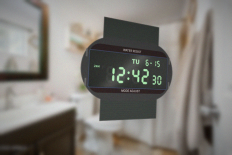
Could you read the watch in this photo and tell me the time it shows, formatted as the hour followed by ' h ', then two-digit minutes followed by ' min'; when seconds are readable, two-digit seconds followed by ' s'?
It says 12 h 42 min 30 s
